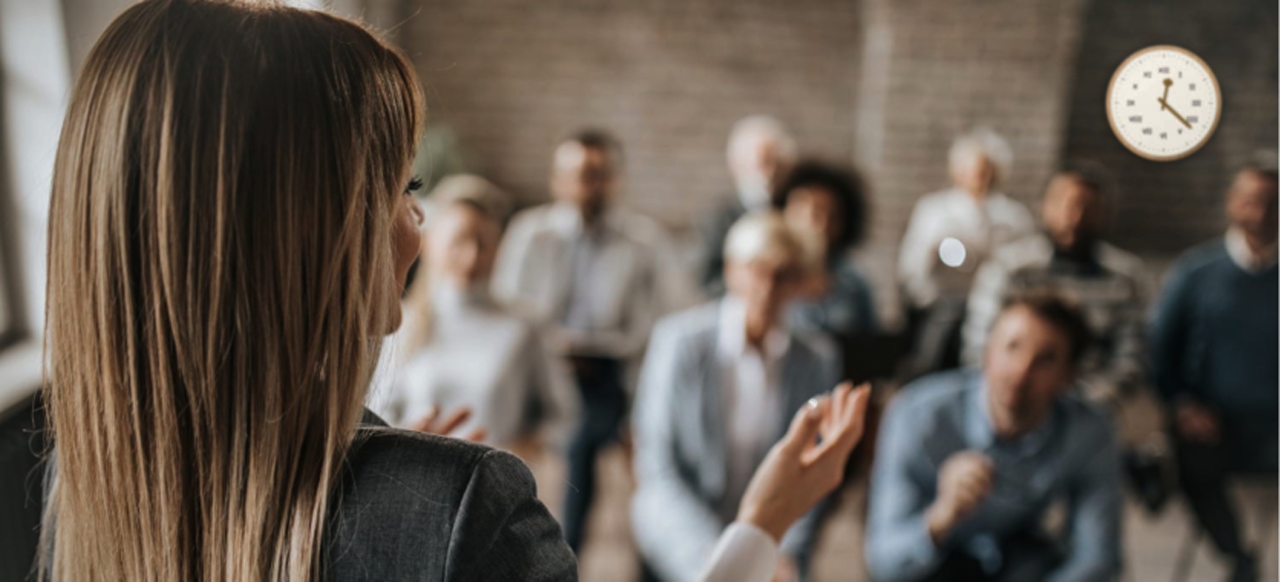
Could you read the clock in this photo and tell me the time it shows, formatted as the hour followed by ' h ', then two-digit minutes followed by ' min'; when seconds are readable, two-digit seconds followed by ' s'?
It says 12 h 22 min
